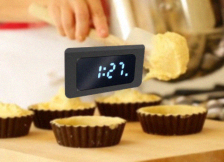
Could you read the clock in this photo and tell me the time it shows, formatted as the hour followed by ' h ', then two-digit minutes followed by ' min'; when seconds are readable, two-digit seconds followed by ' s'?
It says 1 h 27 min
